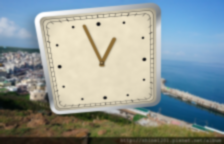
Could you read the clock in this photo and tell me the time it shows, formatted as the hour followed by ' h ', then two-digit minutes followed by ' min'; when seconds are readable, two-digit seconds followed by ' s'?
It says 12 h 57 min
